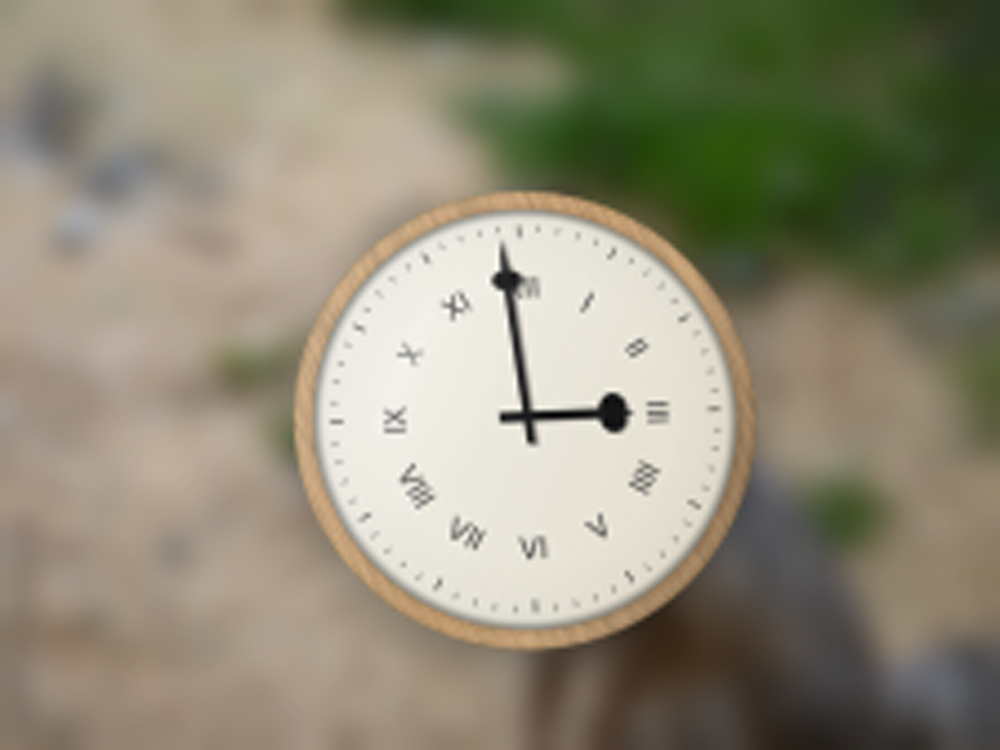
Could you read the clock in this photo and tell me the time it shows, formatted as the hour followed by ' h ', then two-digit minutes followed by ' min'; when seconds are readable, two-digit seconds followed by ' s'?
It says 2 h 59 min
